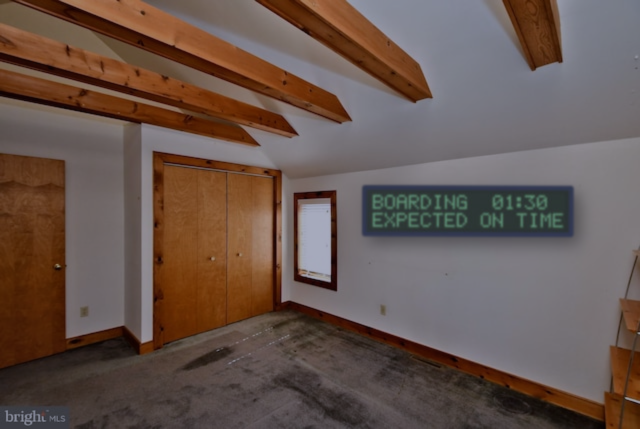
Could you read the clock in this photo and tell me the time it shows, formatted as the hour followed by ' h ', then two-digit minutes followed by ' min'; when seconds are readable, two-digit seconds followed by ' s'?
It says 1 h 30 min
